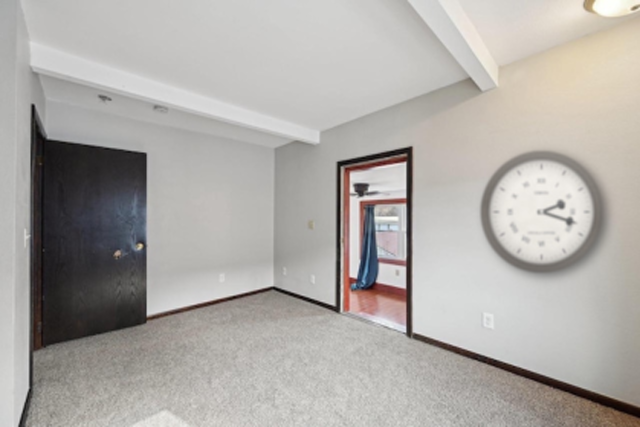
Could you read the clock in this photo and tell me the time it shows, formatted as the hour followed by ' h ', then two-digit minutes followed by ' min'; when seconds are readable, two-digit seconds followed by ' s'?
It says 2 h 18 min
